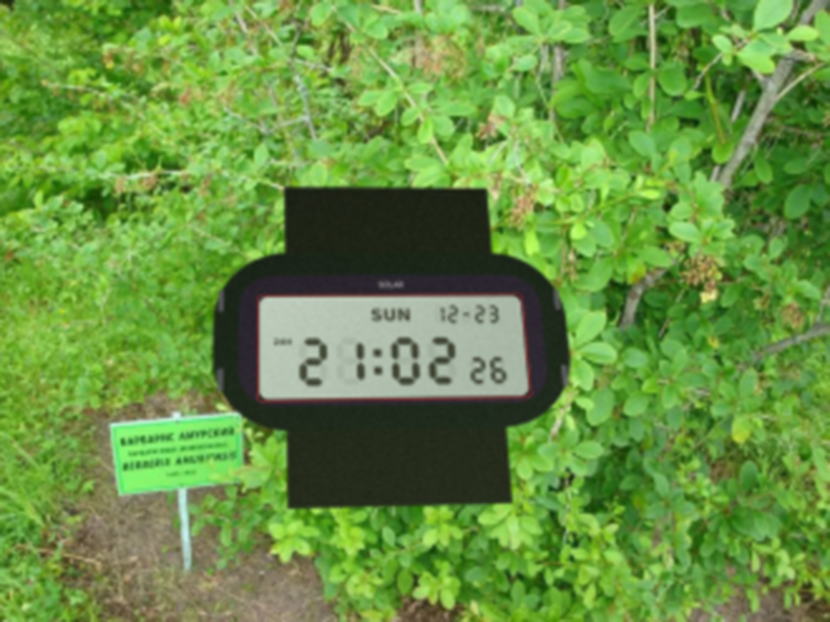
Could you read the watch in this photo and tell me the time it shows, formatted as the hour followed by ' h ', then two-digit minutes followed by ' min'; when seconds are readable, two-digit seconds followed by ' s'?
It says 21 h 02 min 26 s
